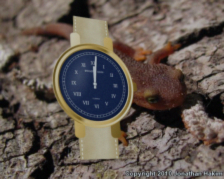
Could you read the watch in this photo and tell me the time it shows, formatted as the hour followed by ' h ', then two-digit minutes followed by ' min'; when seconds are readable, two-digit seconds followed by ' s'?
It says 12 h 01 min
